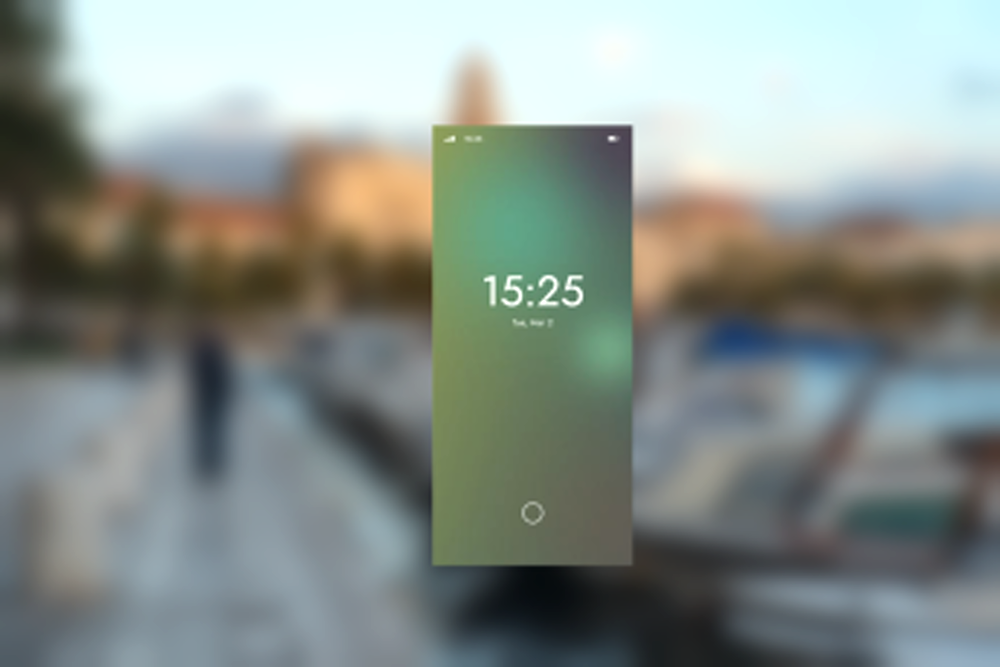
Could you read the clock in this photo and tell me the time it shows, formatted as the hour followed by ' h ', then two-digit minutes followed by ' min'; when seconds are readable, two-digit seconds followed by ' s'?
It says 15 h 25 min
